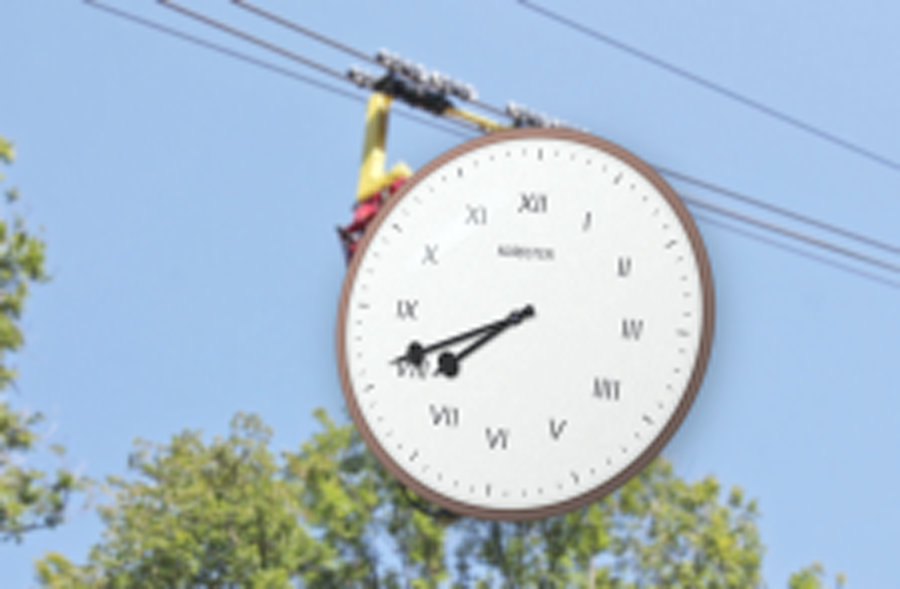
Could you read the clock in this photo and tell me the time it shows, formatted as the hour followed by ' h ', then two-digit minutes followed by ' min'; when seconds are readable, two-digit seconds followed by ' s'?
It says 7 h 41 min
